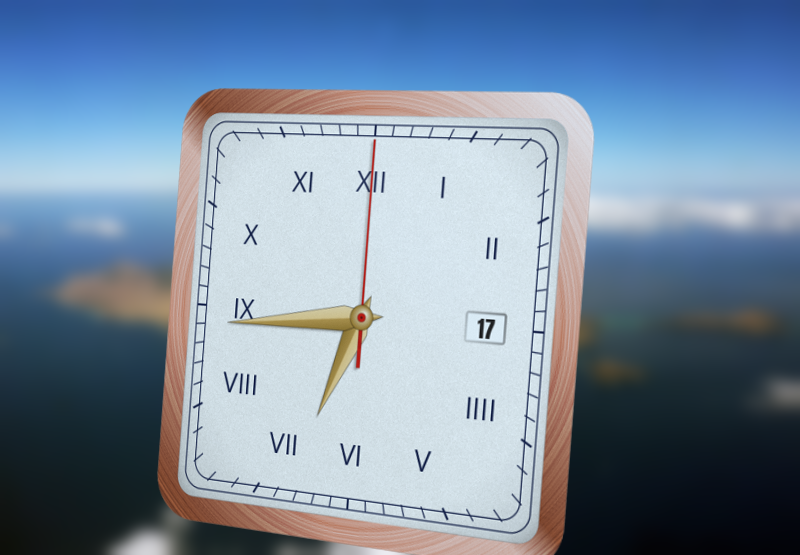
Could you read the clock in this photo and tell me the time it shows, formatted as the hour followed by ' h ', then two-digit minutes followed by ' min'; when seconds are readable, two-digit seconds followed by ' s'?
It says 6 h 44 min 00 s
